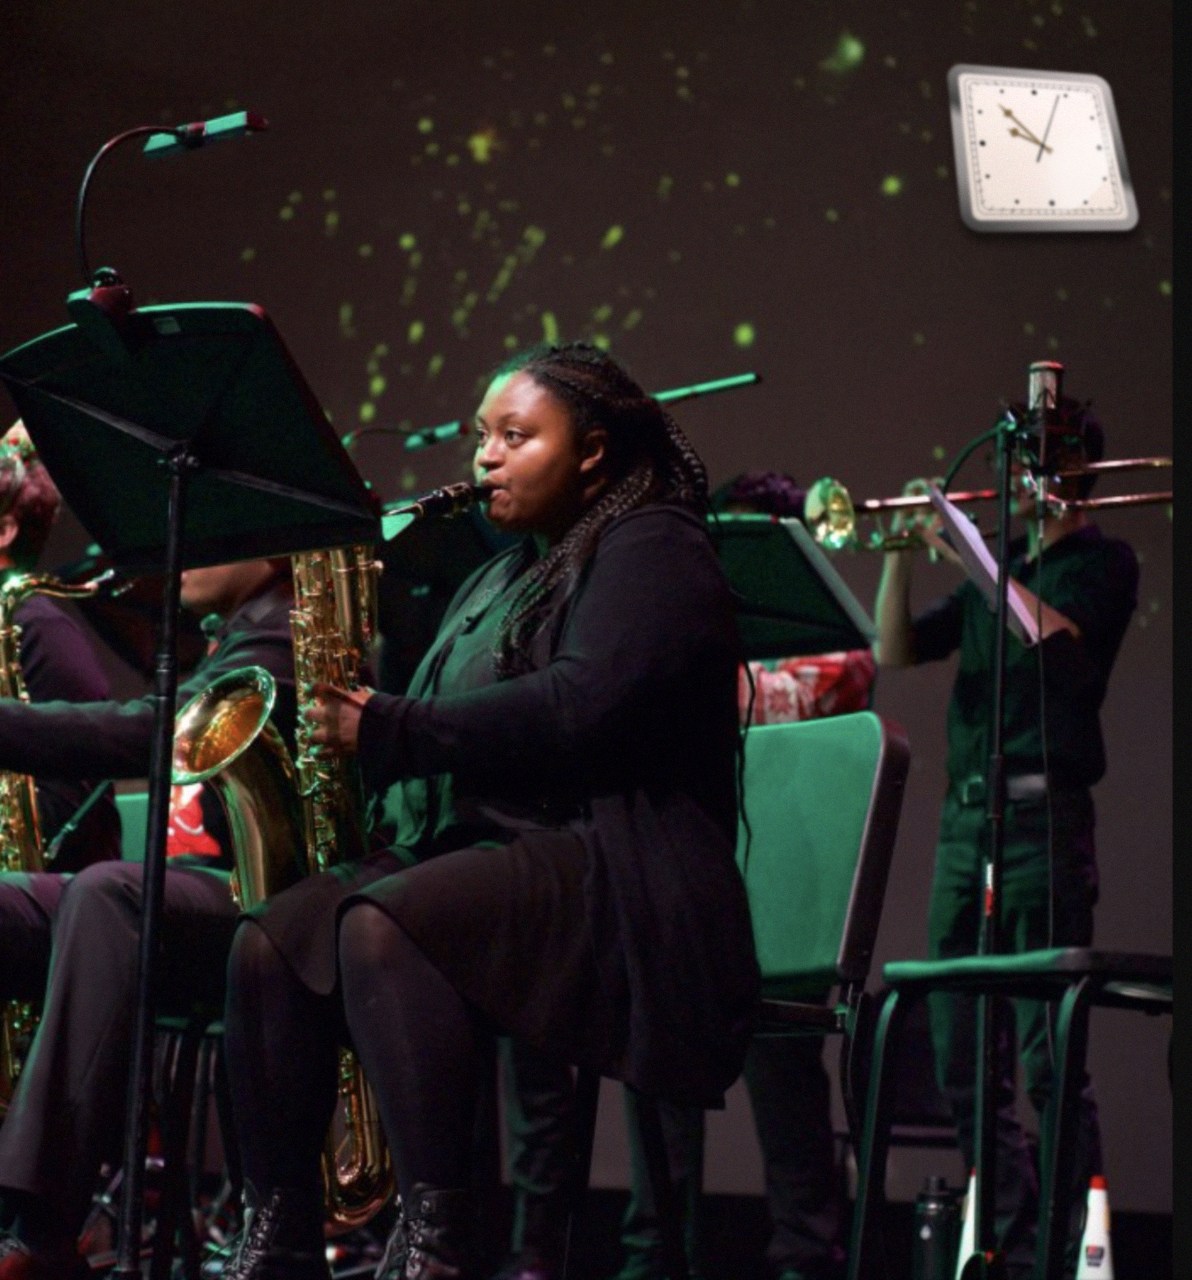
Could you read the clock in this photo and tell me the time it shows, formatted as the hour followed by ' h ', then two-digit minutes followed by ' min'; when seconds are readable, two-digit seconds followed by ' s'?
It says 9 h 53 min 04 s
